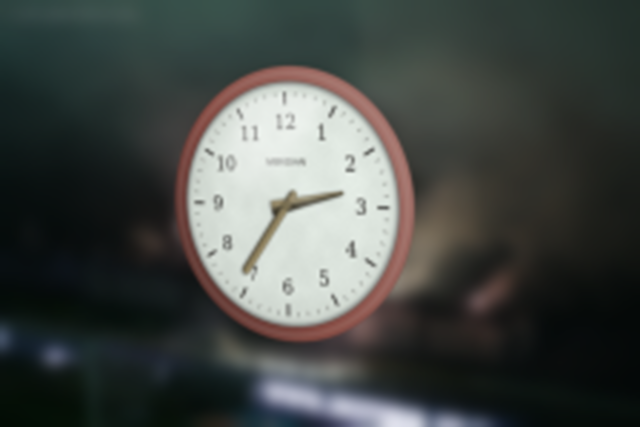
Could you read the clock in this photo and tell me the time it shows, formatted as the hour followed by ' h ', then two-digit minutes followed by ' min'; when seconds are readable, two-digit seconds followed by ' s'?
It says 2 h 36 min
